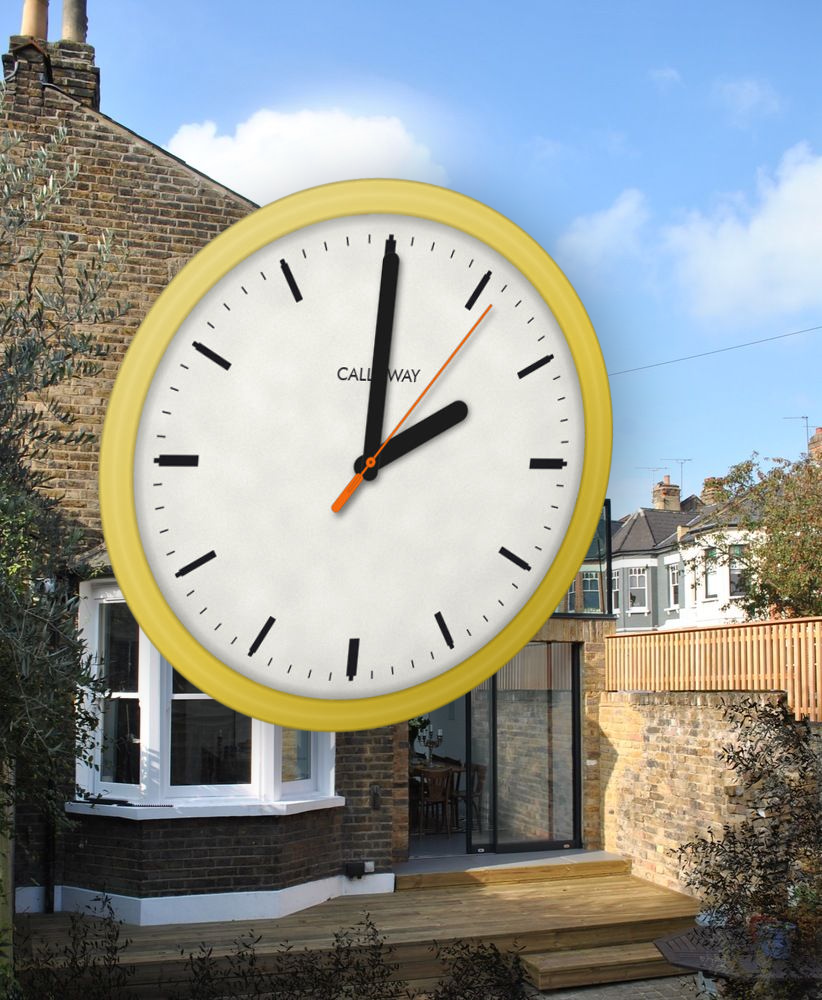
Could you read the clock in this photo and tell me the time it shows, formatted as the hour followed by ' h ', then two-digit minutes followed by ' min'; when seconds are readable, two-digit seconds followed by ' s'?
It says 2 h 00 min 06 s
